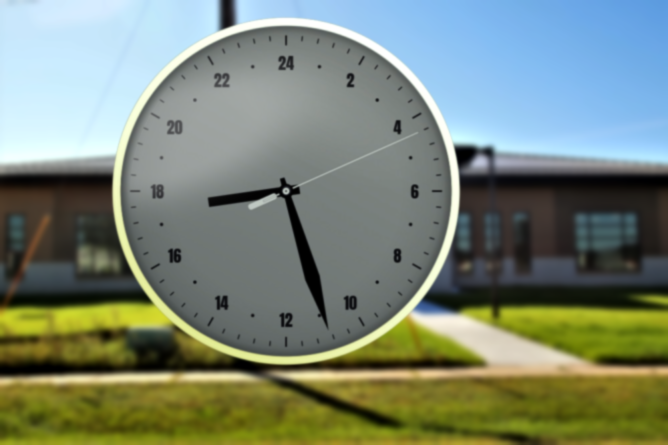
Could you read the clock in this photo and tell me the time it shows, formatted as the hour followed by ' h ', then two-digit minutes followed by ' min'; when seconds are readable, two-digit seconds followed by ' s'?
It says 17 h 27 min 11 s
